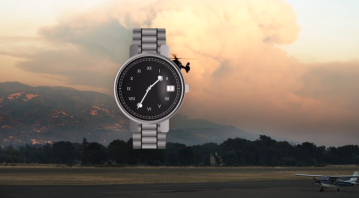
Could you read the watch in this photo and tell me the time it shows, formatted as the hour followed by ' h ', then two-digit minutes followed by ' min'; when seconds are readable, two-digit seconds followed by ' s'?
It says 1 h 35 min
